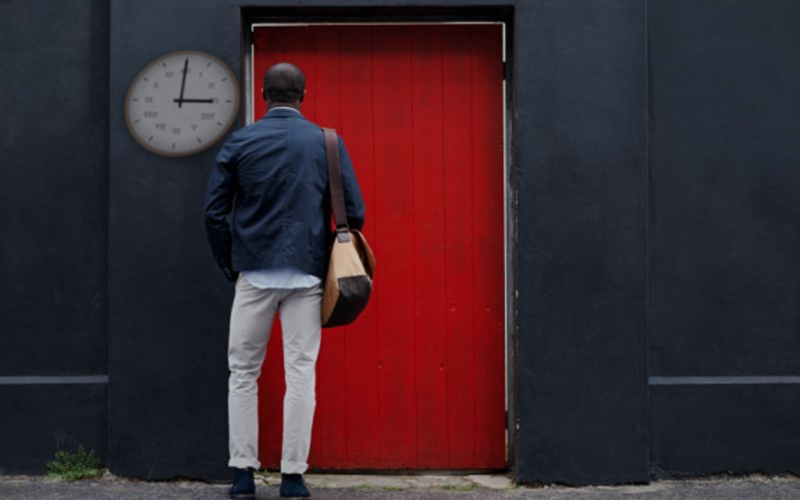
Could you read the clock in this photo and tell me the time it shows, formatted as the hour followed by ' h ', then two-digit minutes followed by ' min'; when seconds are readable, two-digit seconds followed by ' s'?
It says 3 h 00 min
